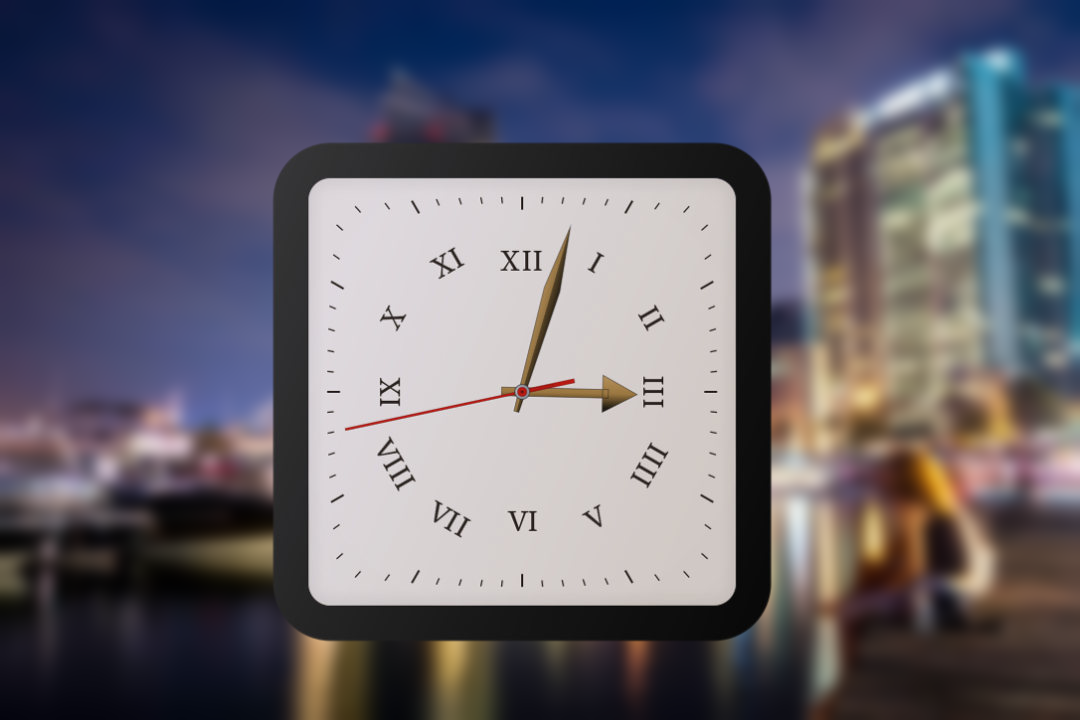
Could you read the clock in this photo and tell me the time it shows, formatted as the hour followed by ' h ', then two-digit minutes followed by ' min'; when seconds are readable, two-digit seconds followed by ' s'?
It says 3 h 02 min 43 s
